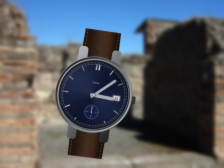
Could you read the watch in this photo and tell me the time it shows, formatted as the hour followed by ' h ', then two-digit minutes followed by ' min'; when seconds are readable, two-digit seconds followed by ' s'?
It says 3 h 08 min
